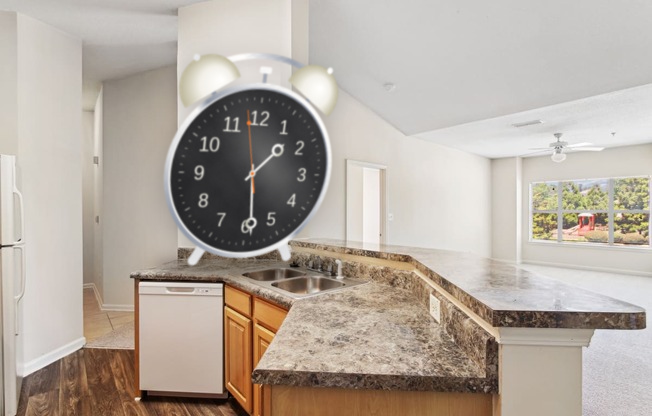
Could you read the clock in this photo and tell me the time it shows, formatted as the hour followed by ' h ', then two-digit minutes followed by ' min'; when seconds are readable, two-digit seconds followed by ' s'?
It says 1 h 28 min 58 s
